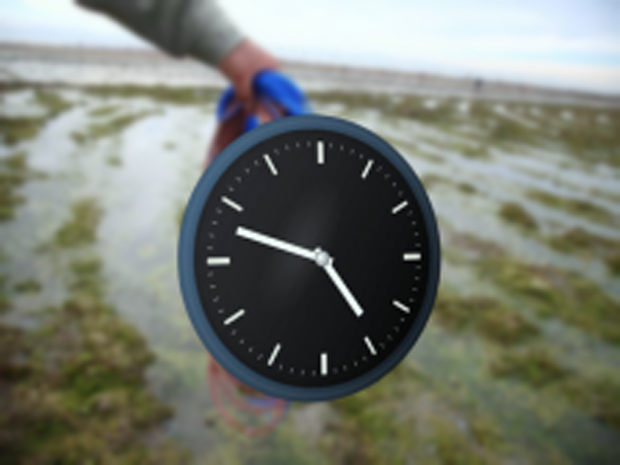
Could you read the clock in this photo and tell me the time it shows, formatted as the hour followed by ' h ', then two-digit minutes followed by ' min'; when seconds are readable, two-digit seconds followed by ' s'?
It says 4 h 48 min
